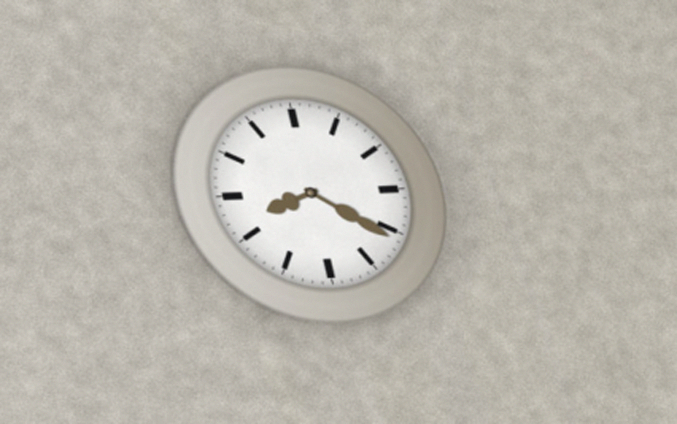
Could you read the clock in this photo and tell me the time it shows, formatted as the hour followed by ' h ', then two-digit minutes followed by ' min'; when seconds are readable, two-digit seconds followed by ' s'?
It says 8 h 21 min
